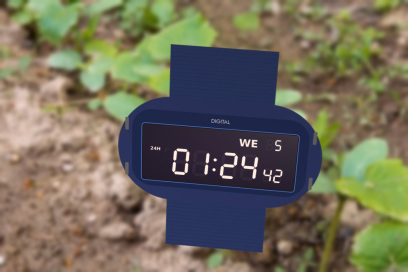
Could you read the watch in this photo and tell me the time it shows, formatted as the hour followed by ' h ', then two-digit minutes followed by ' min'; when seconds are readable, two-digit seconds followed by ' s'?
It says 1 h 24 min 42 s
